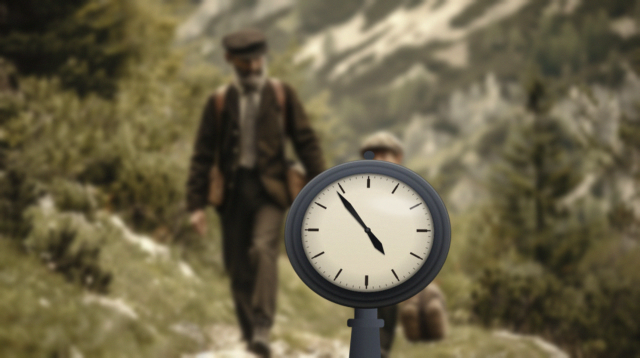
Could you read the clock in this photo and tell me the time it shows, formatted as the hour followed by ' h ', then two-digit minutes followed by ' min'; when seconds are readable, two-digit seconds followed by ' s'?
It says 4 h 54 min
